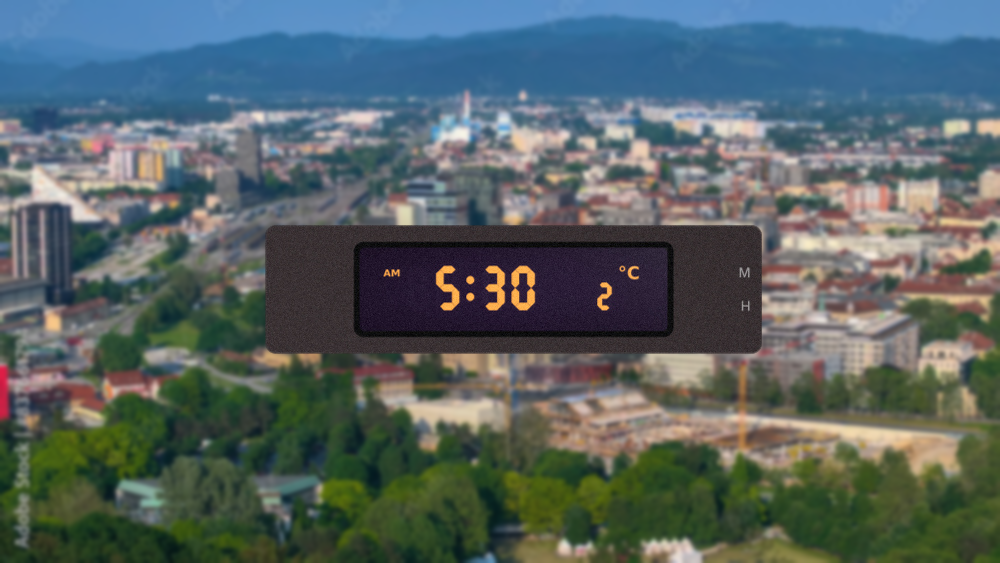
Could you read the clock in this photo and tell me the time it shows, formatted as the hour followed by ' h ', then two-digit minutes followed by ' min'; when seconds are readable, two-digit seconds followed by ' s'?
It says 5 h 30 min
